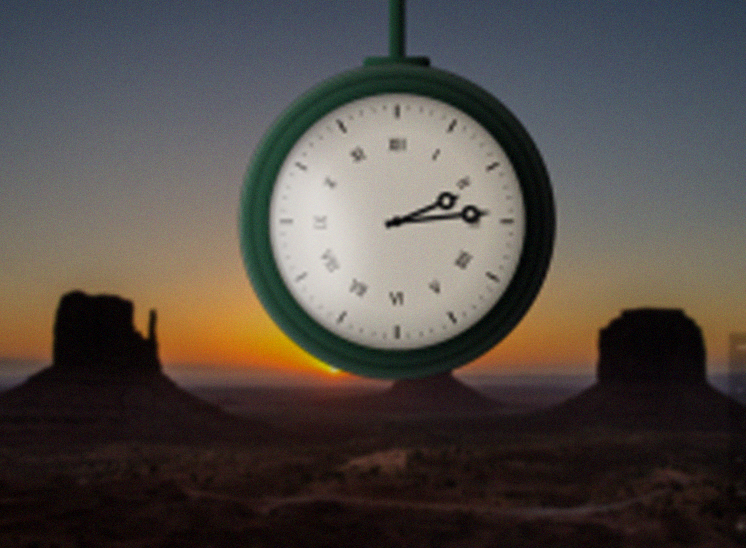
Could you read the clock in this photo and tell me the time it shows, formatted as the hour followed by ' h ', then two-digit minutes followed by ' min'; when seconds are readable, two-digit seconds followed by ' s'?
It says 2 h 14 min
